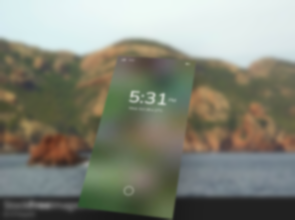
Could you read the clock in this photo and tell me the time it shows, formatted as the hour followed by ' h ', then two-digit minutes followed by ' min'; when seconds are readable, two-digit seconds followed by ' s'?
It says 5 h 31 min
